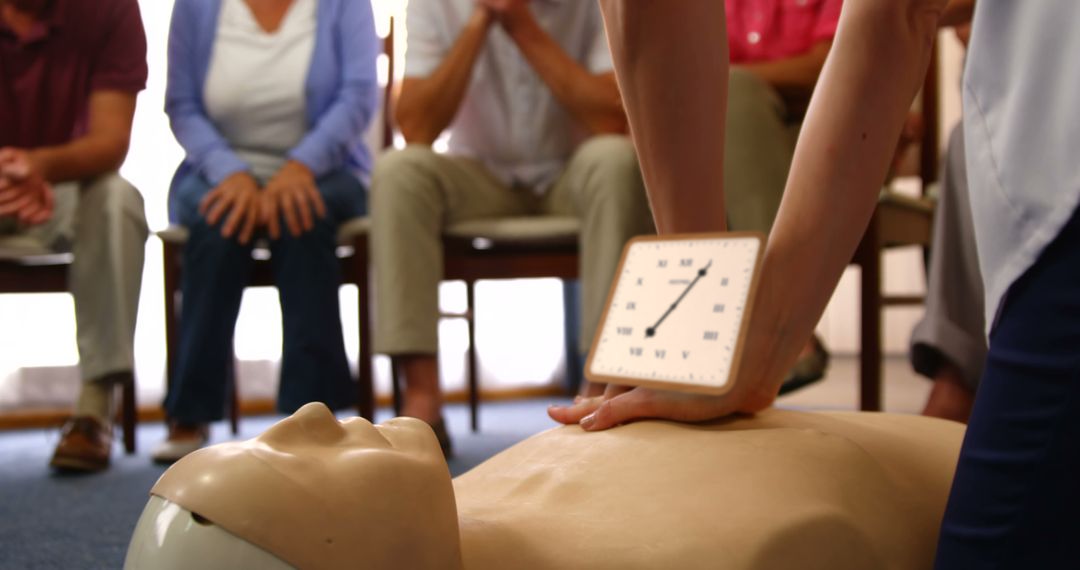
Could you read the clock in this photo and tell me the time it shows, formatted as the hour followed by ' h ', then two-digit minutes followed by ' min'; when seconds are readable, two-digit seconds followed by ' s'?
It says 7 h 05 min
